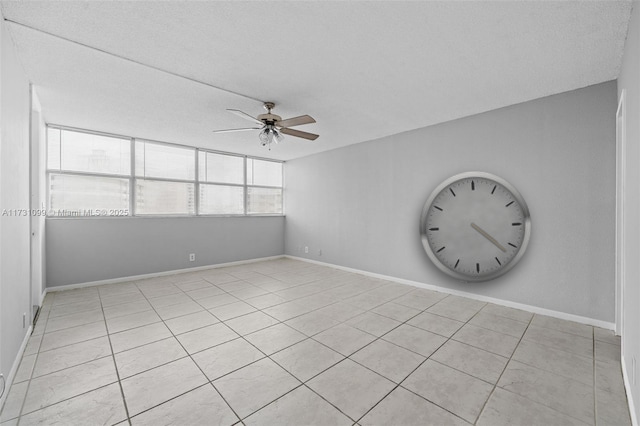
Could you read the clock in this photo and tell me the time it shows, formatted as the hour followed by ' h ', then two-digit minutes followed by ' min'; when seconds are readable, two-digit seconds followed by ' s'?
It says 4 h 22 min
